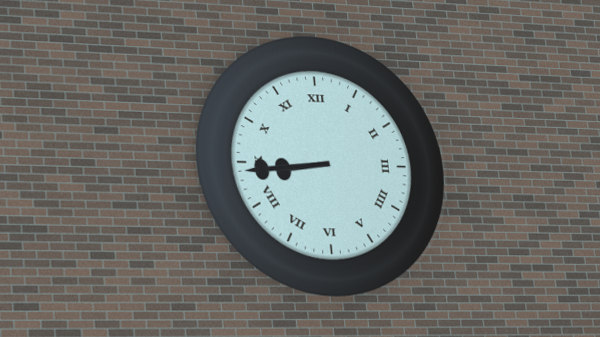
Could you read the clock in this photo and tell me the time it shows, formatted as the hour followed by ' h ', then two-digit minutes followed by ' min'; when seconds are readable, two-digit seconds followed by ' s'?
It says 8 h 44 min
